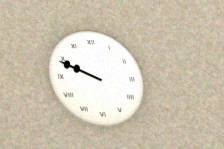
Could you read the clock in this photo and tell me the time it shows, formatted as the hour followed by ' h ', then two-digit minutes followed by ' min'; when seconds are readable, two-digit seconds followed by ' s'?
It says 9 h 49 min
